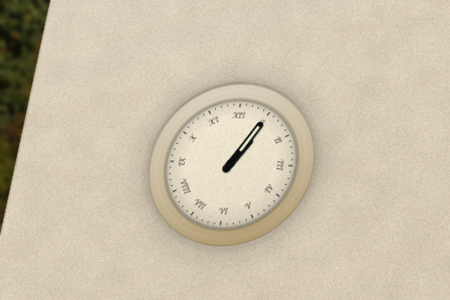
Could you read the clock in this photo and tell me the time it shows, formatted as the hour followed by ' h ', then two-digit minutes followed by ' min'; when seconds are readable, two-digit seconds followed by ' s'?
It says 1 h 05 min
